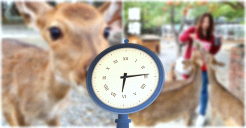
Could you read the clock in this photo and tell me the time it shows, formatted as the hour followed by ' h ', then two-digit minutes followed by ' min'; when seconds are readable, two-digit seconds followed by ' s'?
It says 6 h 14 min
